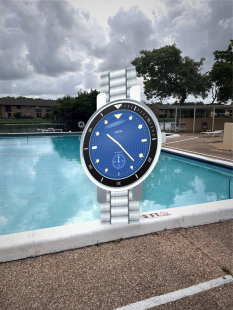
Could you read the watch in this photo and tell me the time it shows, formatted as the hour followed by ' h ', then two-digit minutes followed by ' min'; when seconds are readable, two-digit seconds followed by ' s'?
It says 10 h 23 min
